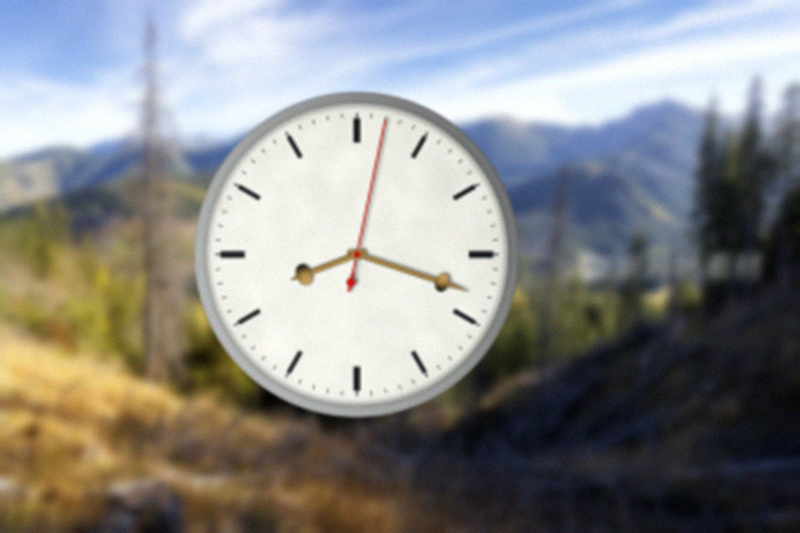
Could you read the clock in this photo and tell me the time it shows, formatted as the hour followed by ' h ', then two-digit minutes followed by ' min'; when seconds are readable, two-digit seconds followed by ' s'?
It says 8 h 18 min 02 s
